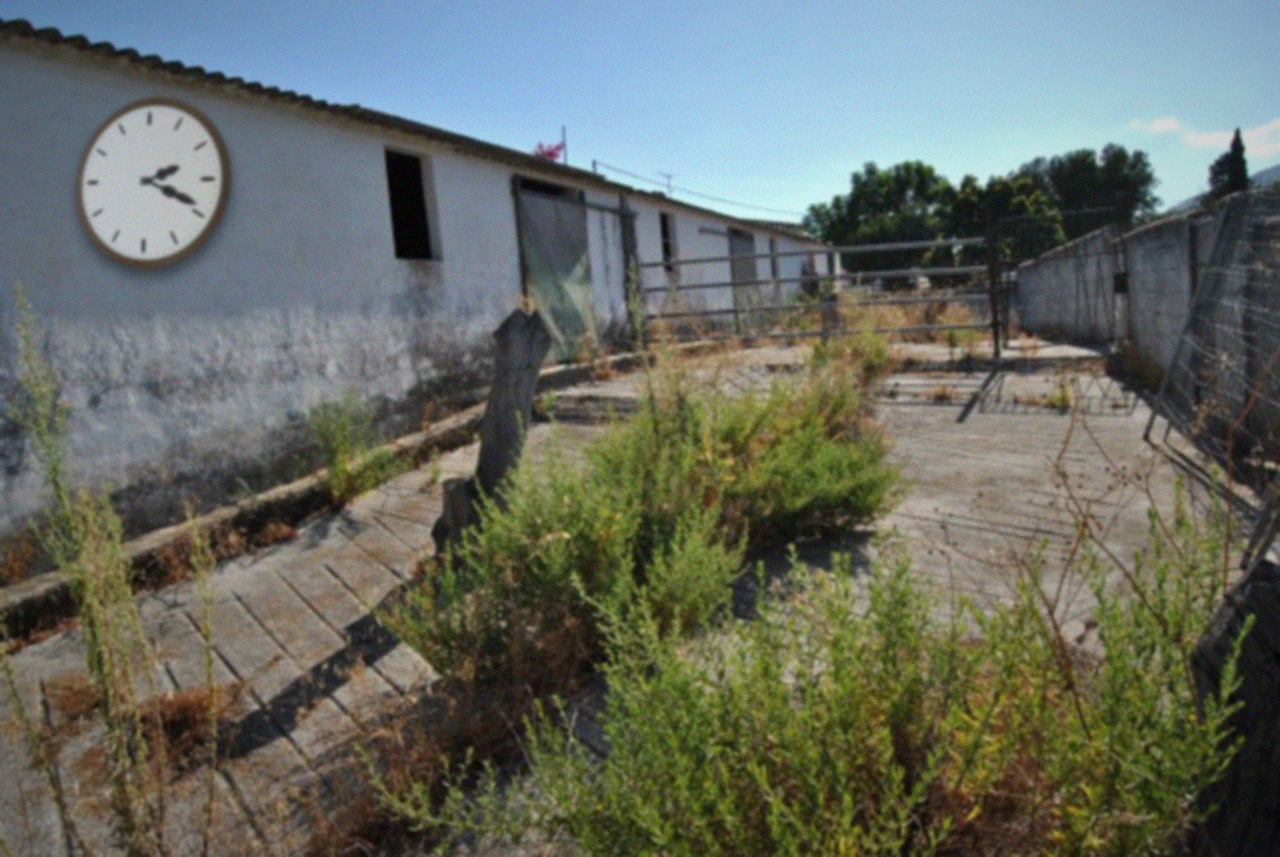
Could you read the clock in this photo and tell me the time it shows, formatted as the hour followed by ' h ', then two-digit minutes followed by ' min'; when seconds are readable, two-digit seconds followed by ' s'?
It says 2 h 19 min
